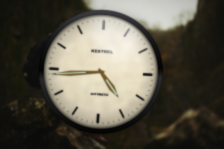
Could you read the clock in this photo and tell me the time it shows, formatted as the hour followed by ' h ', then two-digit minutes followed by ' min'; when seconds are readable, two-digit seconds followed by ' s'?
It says 4 h 44 min
